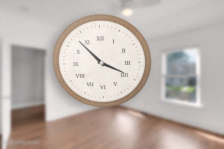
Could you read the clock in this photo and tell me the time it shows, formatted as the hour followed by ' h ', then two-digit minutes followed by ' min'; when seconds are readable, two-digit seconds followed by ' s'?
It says 3 h 53 min
